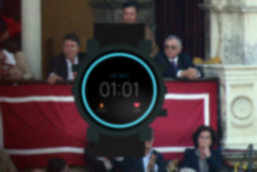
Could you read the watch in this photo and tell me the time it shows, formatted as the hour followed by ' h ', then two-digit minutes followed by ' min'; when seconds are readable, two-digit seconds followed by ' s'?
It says 1 h 01 min
